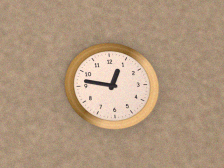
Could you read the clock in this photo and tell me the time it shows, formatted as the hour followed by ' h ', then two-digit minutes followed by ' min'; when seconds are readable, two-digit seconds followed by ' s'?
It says 12 h 47 min
